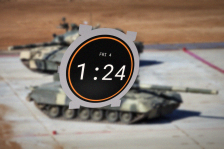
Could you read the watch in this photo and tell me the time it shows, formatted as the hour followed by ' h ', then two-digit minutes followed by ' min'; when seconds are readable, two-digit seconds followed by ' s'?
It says 1 h 24 min
